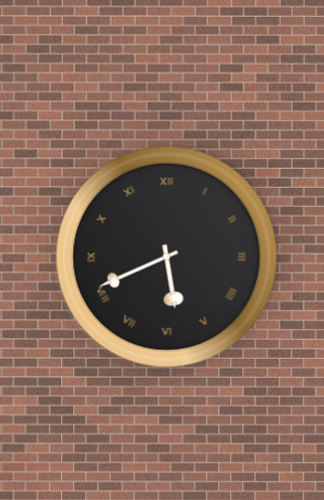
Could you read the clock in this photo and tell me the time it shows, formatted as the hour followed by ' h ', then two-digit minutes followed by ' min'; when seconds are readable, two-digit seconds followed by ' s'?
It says 5 h 41 min
